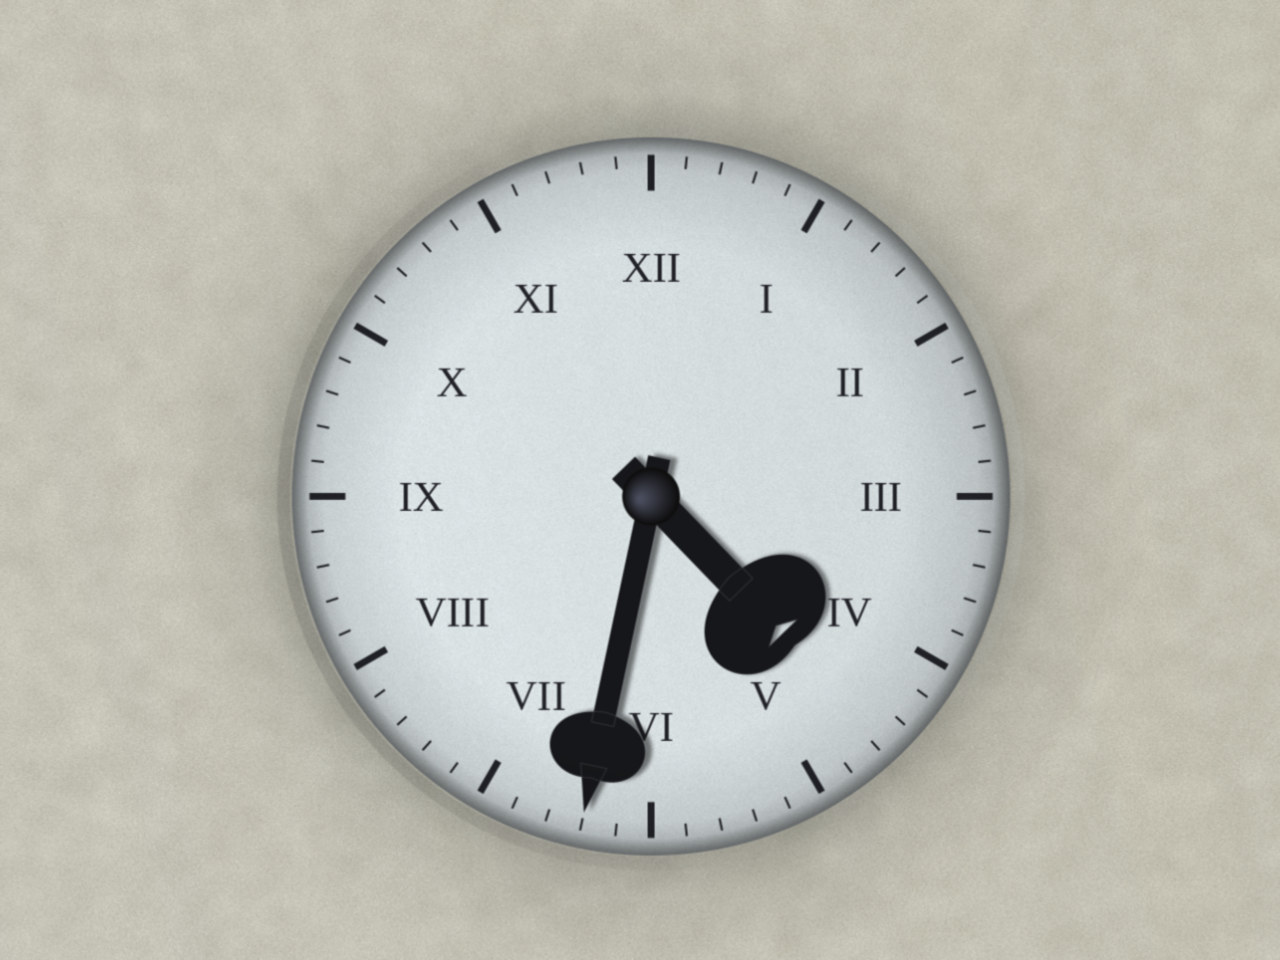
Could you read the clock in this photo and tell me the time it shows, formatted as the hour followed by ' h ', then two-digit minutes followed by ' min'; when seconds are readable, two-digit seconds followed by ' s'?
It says 4 h 32 min
